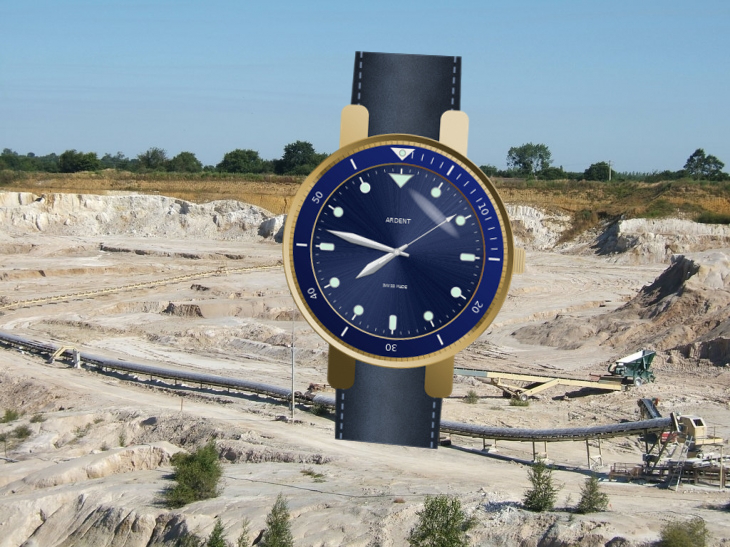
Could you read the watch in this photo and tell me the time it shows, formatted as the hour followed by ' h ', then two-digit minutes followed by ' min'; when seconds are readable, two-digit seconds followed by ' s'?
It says 7 h 47 min 09 s
